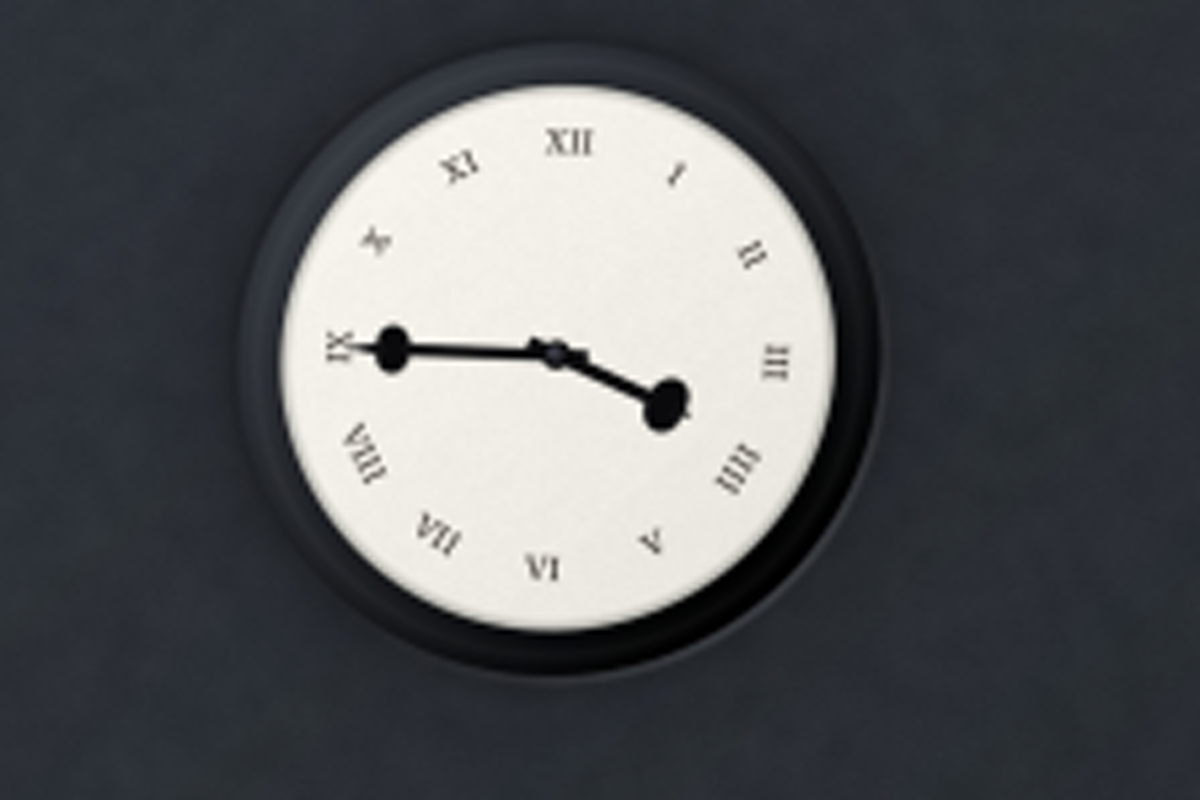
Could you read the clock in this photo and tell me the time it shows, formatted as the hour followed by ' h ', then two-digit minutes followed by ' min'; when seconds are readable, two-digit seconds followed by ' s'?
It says 3 h 45 min
